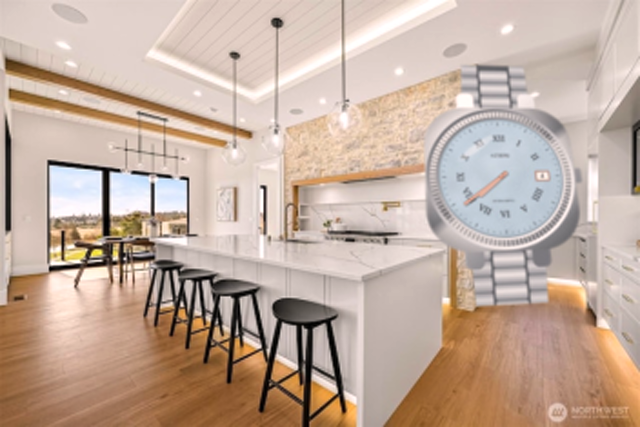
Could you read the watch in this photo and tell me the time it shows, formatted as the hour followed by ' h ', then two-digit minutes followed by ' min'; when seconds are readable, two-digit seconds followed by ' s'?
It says 7 h 39 min
